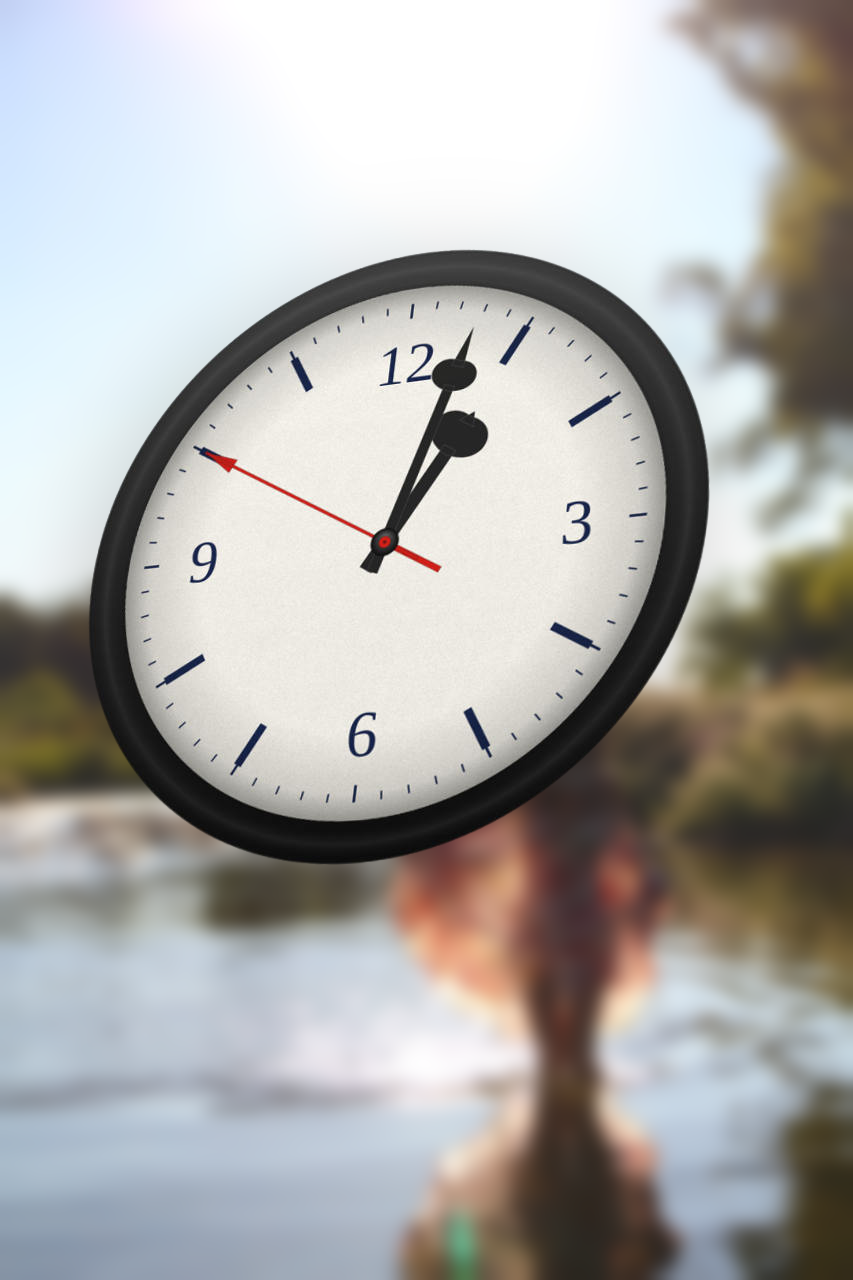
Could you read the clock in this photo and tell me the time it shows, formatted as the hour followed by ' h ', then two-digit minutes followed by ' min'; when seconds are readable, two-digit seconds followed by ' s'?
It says 1 h 02 min 50 s
